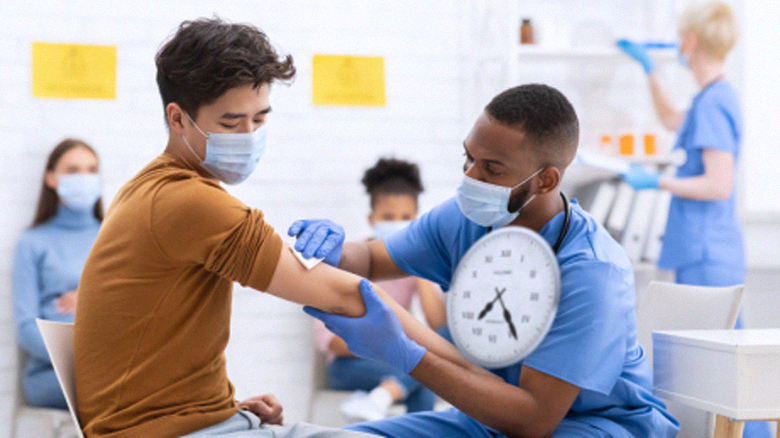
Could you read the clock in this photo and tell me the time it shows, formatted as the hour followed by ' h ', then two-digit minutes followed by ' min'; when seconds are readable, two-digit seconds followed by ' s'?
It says 7 h 24 min
